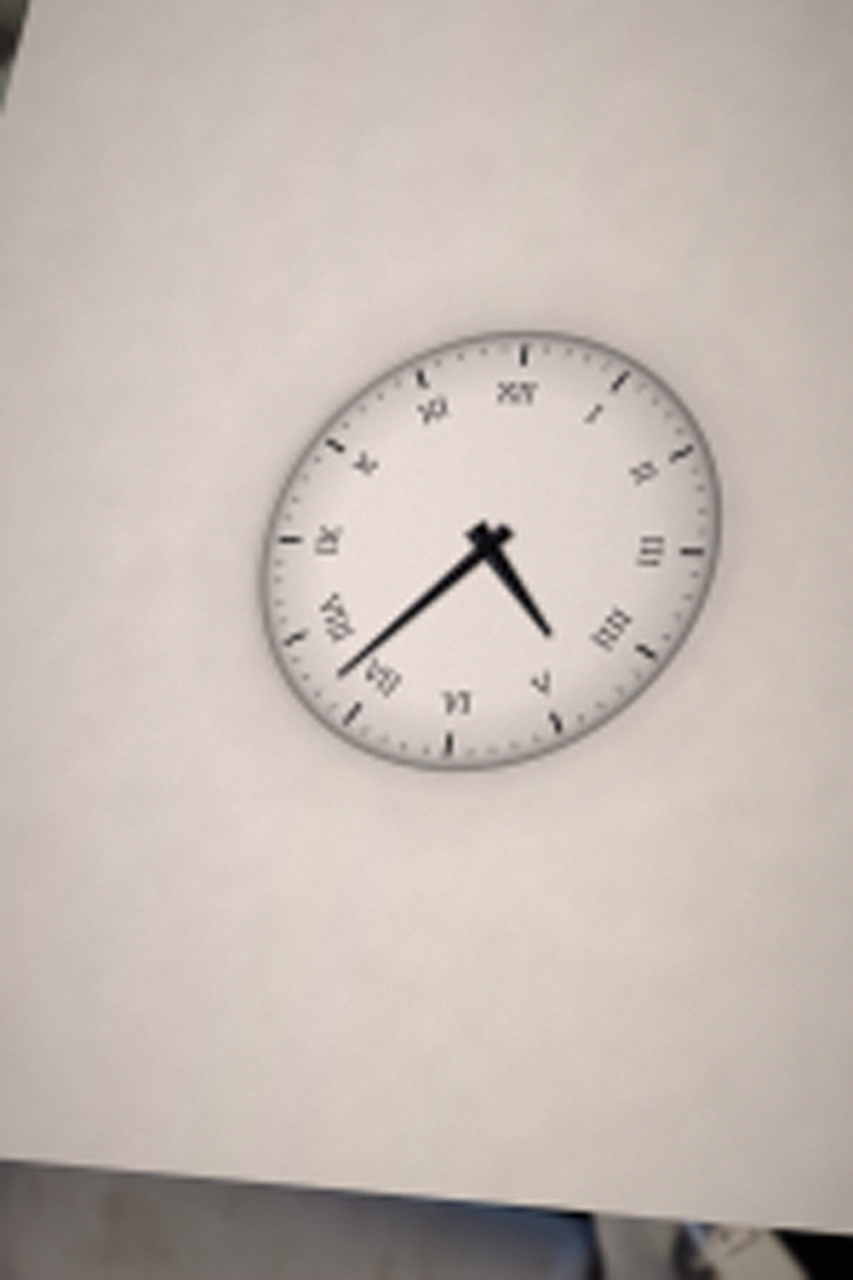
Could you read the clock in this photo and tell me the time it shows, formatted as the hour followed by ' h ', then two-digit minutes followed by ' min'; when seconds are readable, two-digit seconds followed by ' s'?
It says 4 h 37 min
